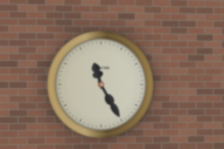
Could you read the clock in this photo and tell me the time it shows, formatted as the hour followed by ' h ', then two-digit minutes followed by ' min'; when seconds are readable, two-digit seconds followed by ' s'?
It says 11 h 25 min
